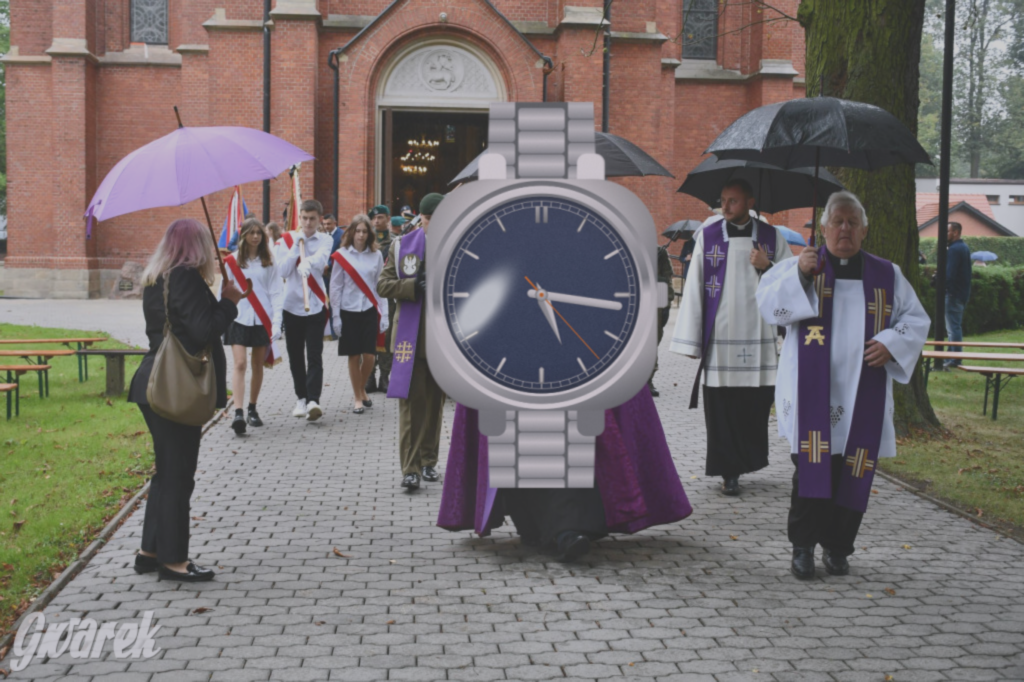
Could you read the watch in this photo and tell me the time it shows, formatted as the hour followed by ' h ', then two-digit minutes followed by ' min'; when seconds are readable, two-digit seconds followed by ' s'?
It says 5 h 16 min 23 s
